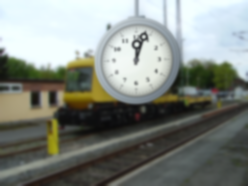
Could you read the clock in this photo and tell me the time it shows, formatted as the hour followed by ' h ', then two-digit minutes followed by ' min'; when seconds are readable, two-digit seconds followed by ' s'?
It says 12 h 03 min
